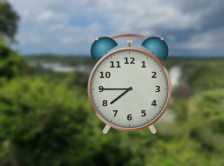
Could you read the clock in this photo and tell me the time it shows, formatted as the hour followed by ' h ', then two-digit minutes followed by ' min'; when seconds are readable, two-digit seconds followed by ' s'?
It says 7 h 45 min
